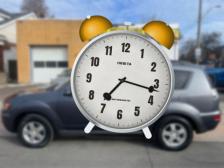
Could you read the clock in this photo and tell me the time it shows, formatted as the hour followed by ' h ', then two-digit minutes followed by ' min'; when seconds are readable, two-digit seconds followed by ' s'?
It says 7 h 17 min
